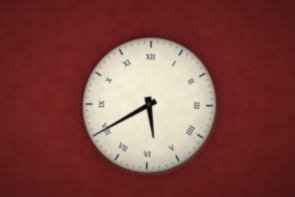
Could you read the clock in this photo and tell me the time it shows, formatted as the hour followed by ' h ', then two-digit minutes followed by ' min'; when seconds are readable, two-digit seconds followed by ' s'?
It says 5 h 40 min
